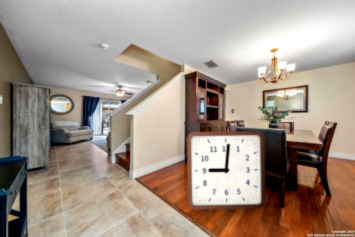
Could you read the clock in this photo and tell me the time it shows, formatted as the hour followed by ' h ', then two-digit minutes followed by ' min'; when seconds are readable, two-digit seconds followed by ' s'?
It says 9 h 01 min
